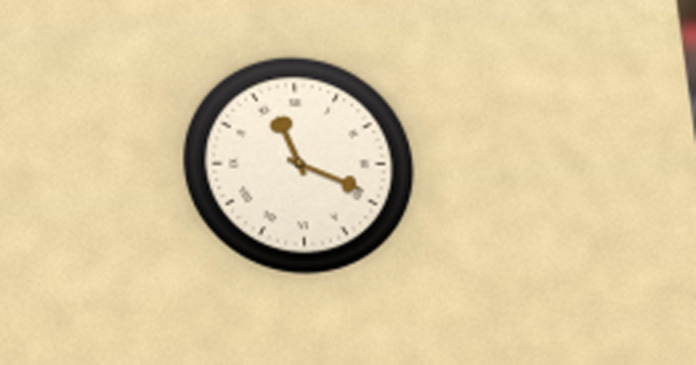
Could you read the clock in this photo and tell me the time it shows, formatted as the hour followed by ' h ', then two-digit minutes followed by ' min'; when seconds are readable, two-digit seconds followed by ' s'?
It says 11 h 19 min
